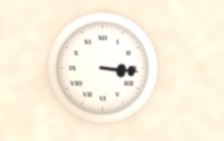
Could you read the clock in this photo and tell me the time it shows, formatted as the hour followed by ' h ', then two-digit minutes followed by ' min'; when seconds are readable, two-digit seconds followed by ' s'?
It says 3 h 16 min
